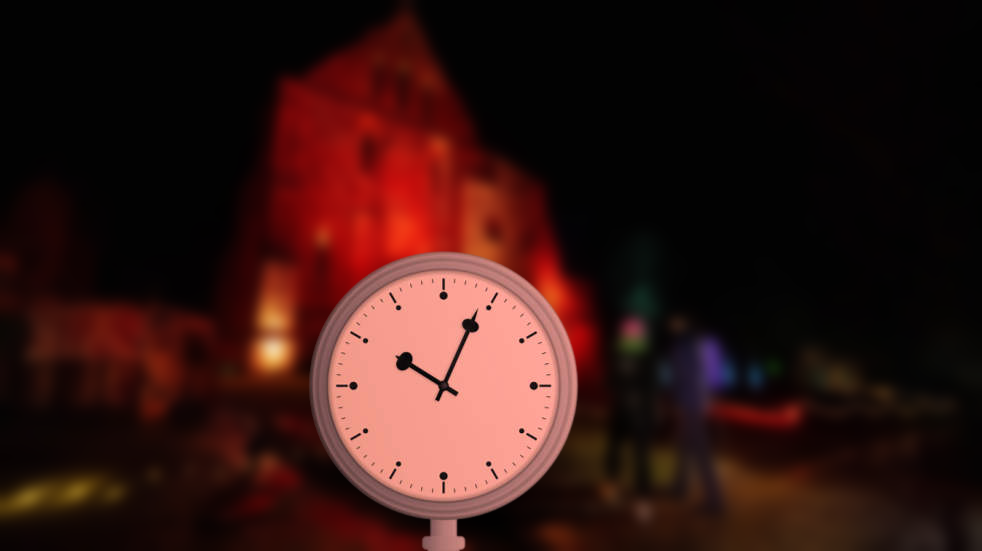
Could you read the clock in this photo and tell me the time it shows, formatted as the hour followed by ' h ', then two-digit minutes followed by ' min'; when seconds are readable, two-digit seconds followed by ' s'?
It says 10 h 04 min
